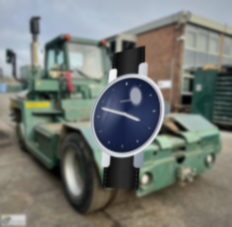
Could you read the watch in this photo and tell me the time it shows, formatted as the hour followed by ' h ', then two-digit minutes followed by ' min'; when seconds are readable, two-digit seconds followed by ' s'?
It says 3 h 48 min
